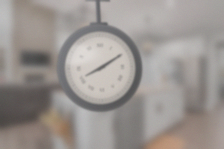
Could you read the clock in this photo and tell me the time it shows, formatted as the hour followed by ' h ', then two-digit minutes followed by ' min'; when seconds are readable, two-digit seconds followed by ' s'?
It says 8 h 10 min
